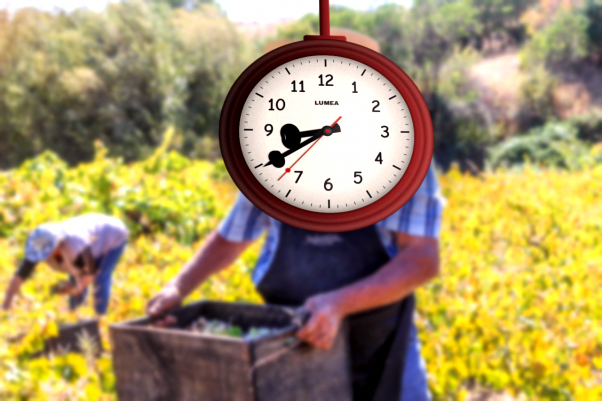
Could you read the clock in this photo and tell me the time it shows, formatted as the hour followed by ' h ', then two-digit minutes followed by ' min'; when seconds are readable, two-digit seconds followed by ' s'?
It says 8 h 39 min 37 s
